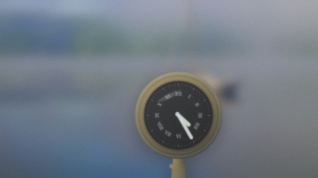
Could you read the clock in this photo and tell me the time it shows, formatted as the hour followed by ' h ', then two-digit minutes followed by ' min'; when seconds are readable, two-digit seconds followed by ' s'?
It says 4 h 25 min
